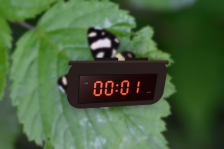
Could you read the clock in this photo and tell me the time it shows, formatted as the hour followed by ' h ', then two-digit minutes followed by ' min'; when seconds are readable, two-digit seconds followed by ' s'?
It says 0 h 01 min
